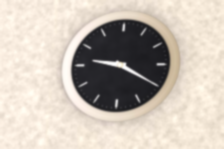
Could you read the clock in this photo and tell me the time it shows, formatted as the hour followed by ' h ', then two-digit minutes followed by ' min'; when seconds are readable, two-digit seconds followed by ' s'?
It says 9 h 20 min
